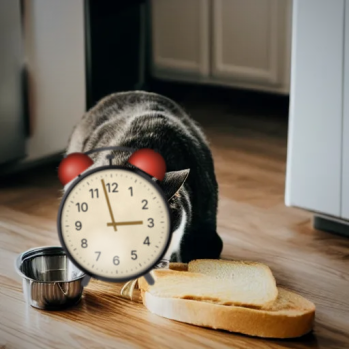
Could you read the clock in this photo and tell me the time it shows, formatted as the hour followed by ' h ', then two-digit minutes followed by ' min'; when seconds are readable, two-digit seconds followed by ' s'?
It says 2 h 58 min
